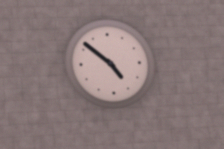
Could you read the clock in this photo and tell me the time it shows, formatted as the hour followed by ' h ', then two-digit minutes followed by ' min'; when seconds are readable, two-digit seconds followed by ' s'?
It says 4 h 52 min
